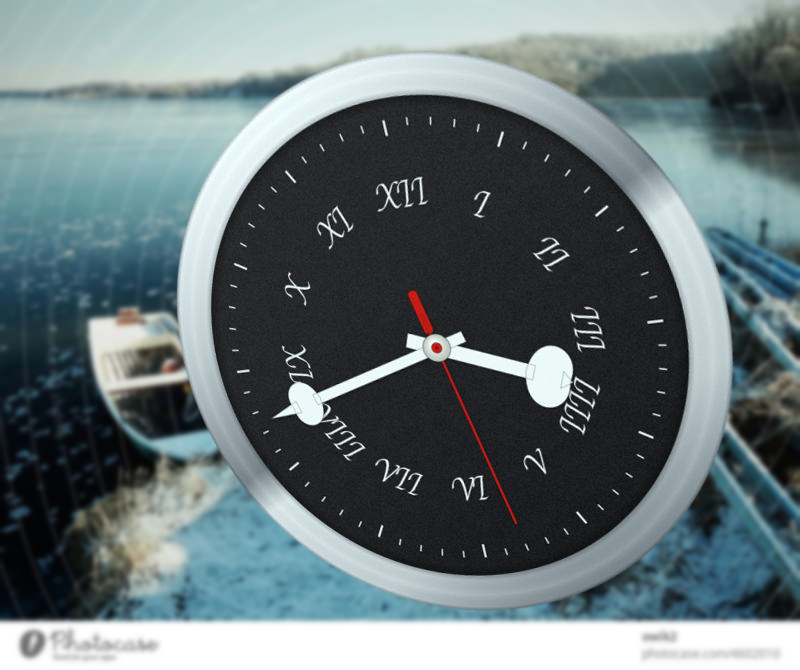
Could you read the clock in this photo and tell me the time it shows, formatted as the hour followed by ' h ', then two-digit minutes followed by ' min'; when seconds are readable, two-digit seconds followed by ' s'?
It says 3 h 42 min 28 s
